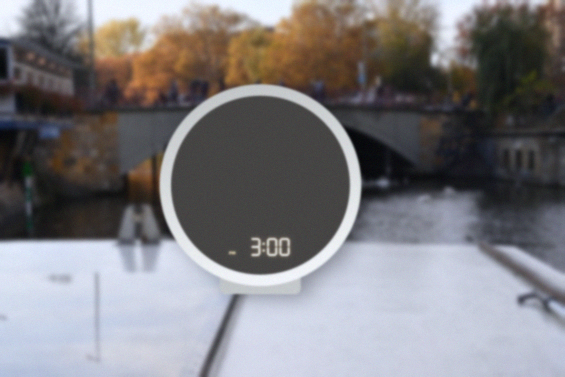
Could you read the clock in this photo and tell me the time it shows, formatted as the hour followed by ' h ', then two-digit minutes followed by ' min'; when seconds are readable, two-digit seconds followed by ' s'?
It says 3 h 00 min
